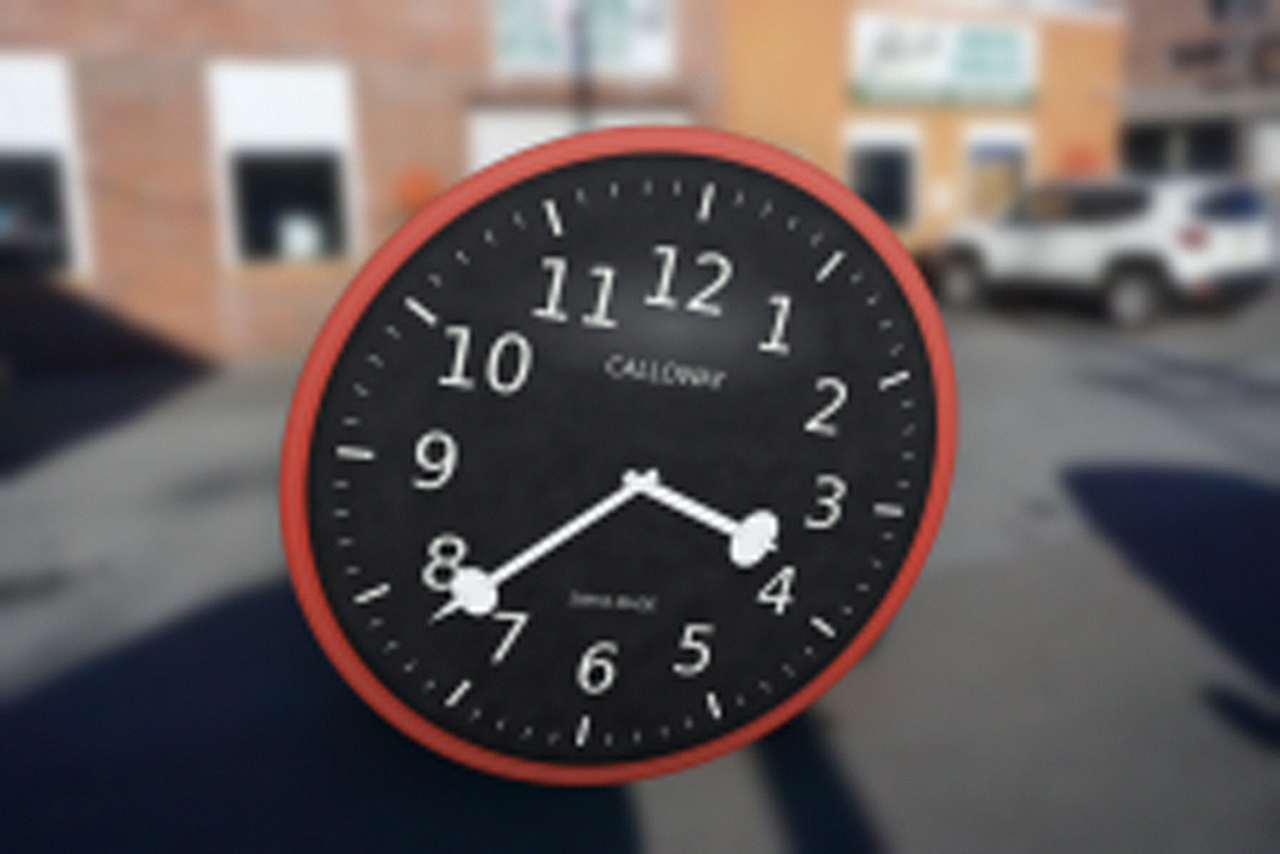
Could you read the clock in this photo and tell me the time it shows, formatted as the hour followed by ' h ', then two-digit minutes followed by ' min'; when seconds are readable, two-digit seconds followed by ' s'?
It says 3 h 38 min
